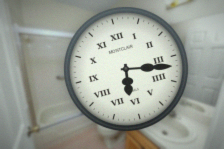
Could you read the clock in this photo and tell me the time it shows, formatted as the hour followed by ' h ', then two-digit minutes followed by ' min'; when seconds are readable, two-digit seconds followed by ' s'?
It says 6 h 17 min
